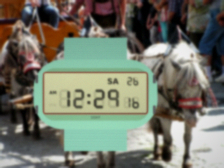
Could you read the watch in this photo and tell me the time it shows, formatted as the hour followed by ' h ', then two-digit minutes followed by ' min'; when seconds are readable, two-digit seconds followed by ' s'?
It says 12 h 29 min 16 s
